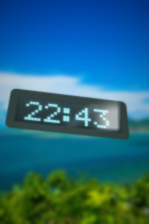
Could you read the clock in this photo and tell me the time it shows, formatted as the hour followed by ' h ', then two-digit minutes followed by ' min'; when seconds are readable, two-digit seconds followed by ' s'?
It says 22 h 43 min
